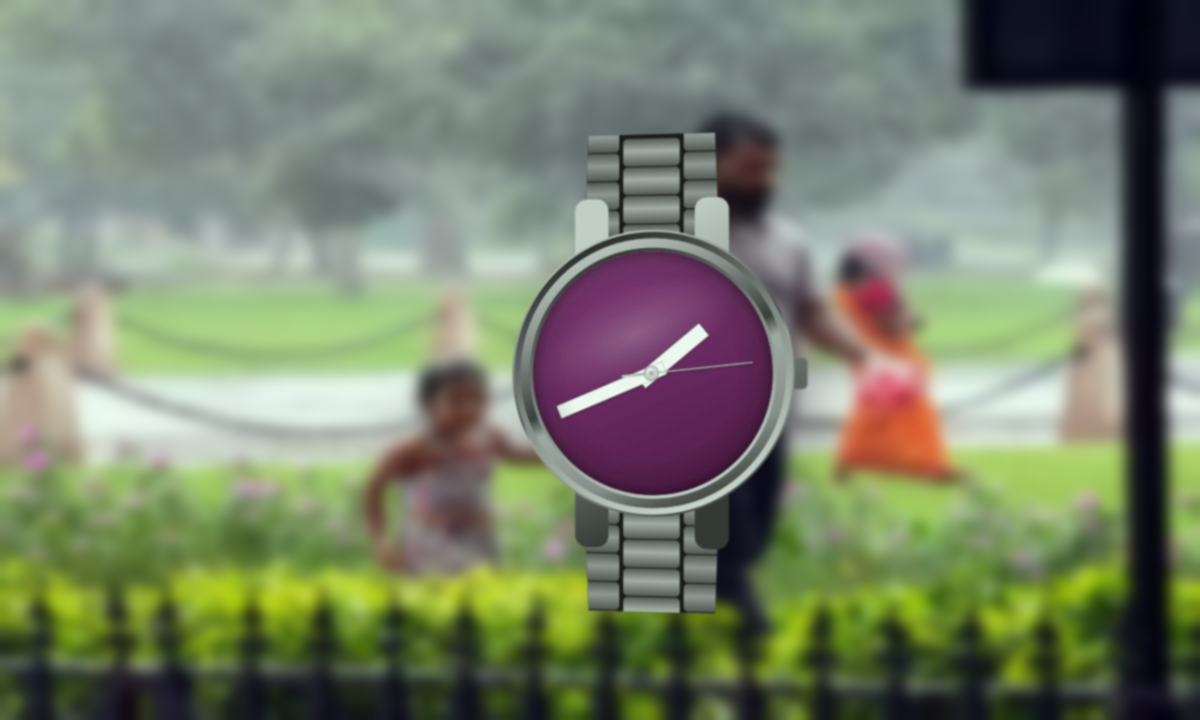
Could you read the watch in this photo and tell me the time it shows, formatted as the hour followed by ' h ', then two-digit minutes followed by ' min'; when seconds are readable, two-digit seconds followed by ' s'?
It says 1 h 41 min 14 s
